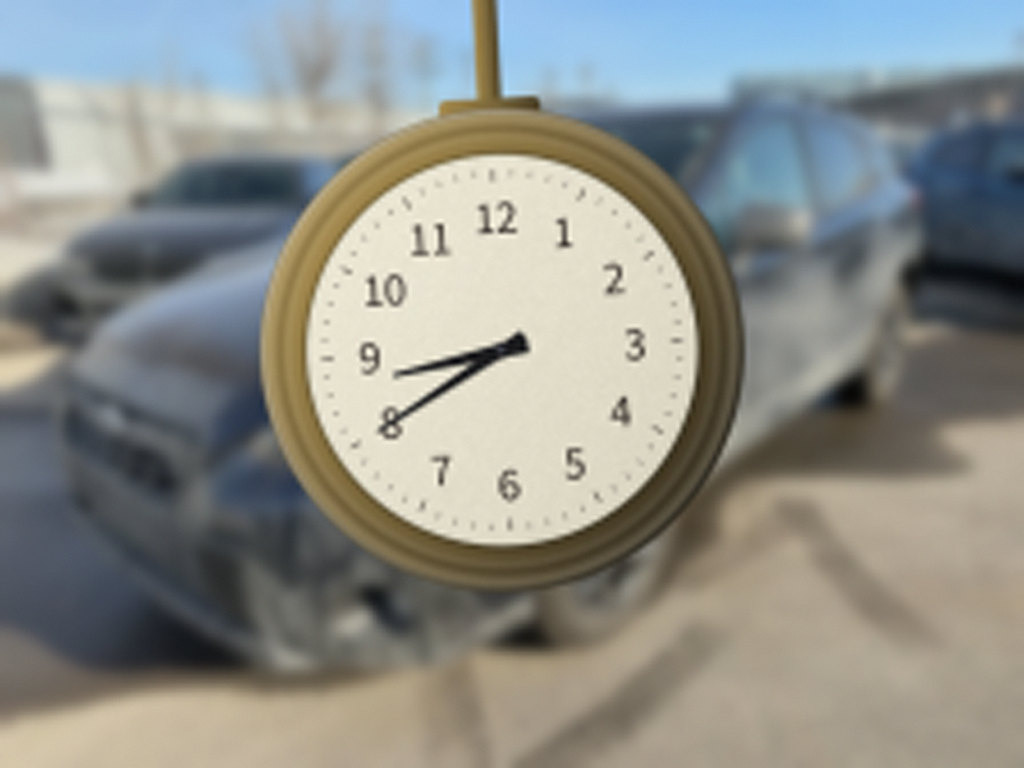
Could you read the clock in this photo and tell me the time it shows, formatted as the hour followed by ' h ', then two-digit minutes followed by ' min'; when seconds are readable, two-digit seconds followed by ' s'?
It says 8 h 40 min
